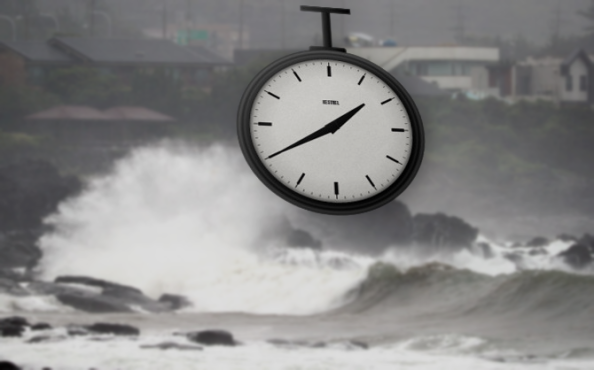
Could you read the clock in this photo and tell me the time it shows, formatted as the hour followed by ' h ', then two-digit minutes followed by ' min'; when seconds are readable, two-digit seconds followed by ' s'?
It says 1 h 40 min
